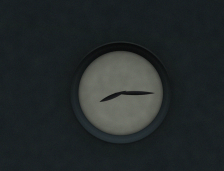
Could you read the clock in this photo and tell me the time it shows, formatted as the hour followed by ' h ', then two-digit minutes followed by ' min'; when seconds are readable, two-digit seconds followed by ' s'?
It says 8 h 15 min
